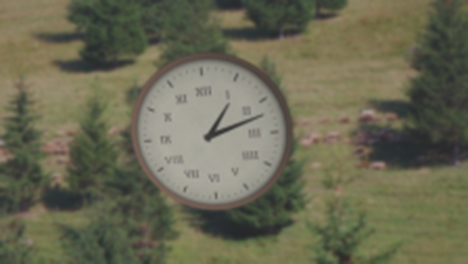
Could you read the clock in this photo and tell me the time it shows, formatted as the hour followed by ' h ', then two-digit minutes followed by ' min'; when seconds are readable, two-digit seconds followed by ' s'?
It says 1 h 12 min
